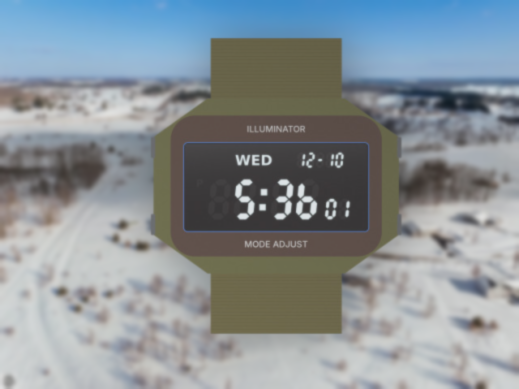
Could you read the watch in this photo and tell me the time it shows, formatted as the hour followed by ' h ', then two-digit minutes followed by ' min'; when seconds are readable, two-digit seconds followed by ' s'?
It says 5 h 36 min 01 s
